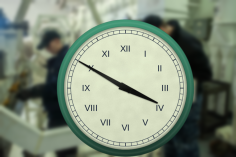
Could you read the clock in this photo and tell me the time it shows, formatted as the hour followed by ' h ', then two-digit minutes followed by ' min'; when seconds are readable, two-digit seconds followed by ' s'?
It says 3 h 50 min
